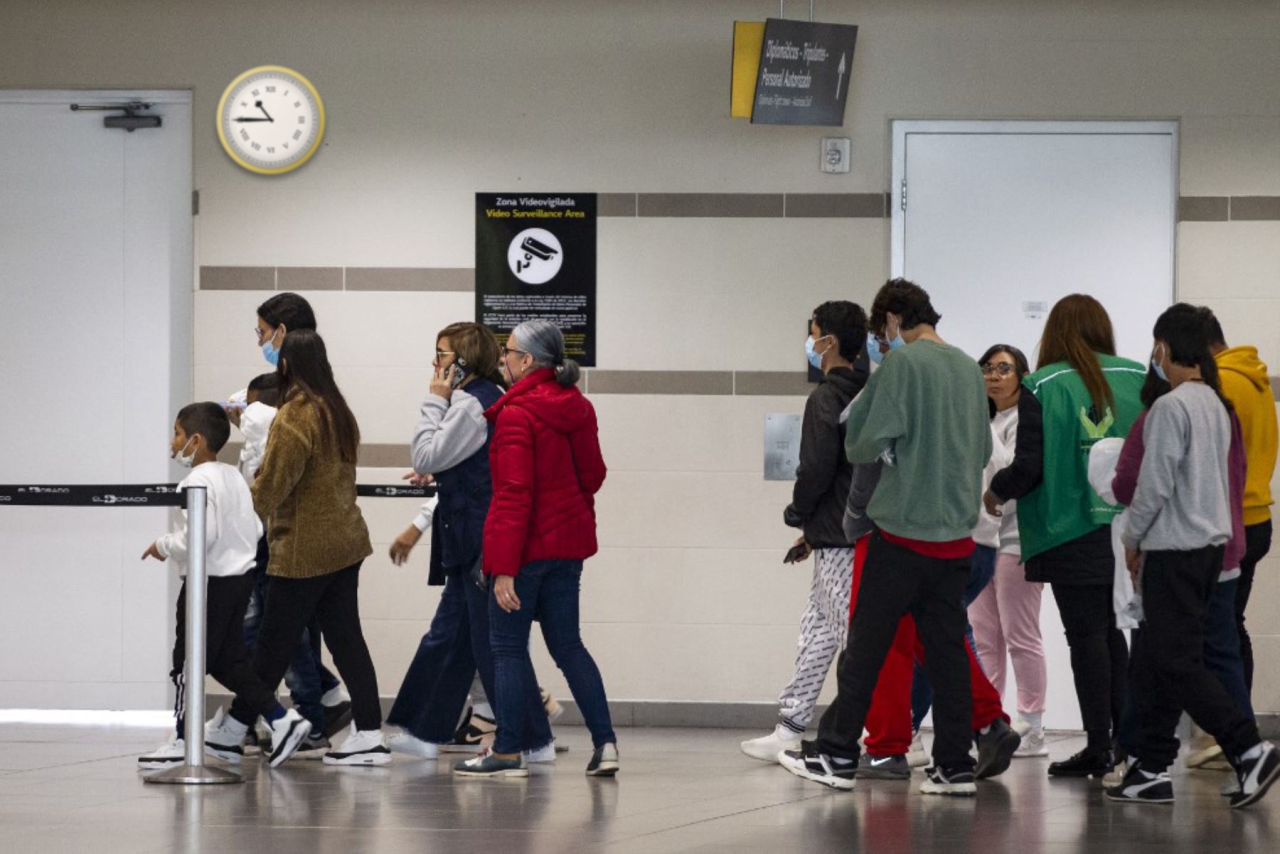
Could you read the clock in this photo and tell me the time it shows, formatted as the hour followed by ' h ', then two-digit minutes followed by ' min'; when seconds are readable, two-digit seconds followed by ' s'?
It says 10 h 45 min
